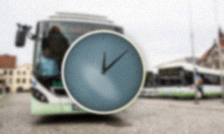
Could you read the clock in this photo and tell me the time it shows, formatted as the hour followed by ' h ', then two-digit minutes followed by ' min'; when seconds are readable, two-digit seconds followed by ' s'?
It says 12 h 08 min
